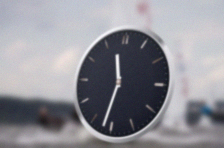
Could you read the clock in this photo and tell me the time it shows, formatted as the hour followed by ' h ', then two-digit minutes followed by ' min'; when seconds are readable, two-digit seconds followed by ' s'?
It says 11 h 32 min
